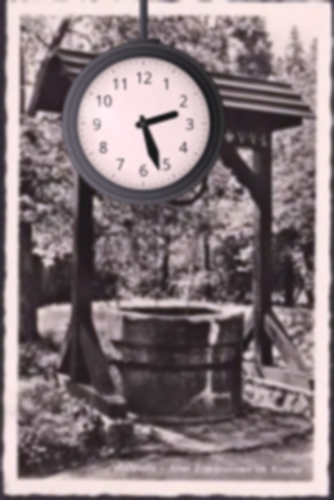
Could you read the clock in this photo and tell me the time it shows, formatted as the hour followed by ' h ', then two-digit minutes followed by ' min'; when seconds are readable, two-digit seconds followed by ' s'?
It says 2 h 27 min
